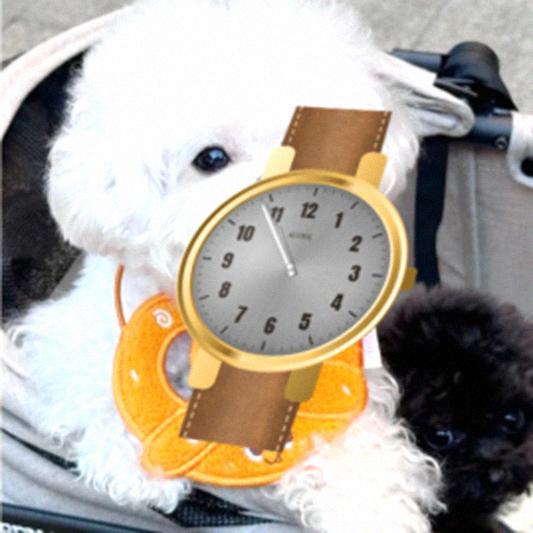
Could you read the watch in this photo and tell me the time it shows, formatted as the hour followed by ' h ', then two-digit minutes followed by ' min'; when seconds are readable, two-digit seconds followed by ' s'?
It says 10 h 54 min
